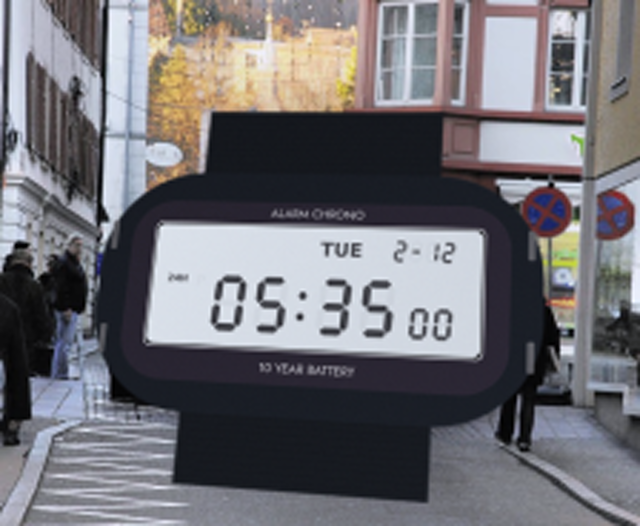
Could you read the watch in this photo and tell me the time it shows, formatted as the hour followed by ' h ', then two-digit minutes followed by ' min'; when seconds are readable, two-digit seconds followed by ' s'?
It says 5 h 35 min 00 s
